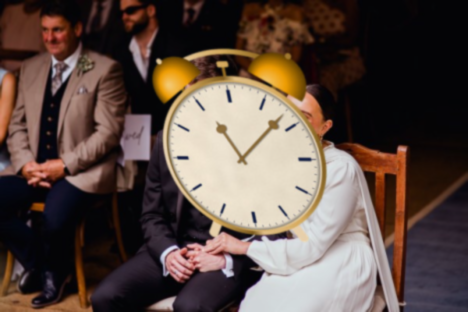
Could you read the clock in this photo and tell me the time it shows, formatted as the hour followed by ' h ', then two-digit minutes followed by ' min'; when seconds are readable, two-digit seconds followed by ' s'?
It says 11 h 08 min
